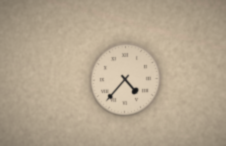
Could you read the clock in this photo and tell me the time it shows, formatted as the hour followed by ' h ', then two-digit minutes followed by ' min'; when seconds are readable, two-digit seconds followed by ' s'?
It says 4 h 37 min
